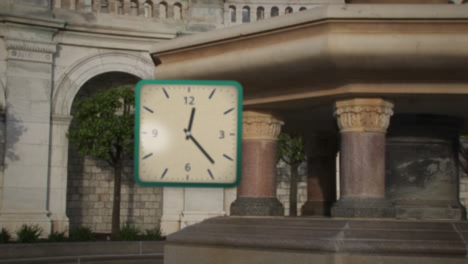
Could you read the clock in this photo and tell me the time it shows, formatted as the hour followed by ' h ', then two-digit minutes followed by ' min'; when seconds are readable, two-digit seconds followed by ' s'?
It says 12 h 23 min
